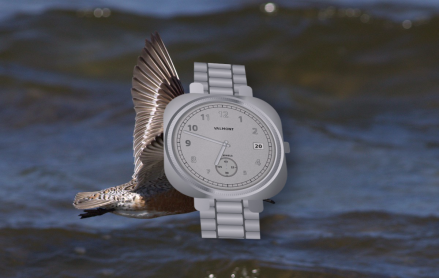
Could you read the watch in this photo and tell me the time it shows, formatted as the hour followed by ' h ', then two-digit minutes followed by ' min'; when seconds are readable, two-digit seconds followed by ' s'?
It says 6 h 48 min
